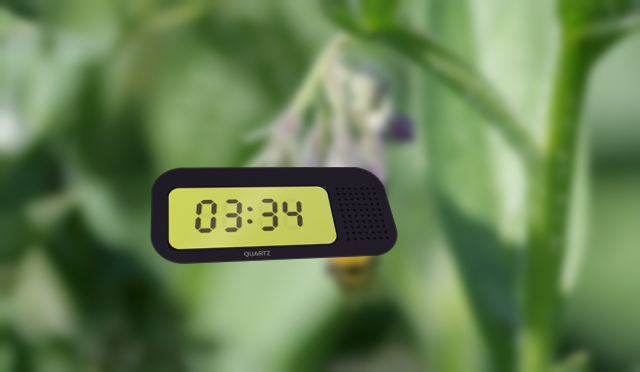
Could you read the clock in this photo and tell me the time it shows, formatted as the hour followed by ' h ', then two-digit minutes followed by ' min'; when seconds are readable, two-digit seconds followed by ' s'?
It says 3 h 34 min
